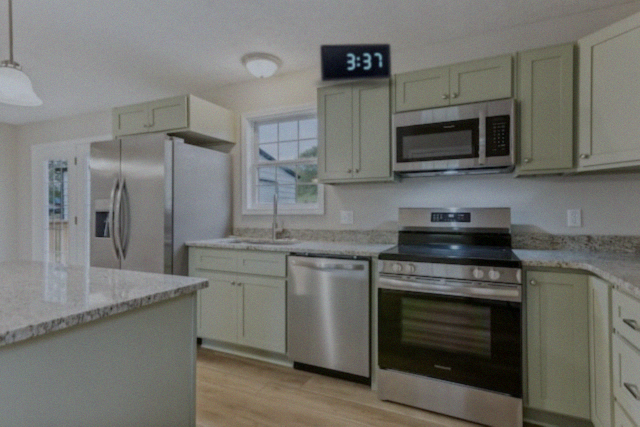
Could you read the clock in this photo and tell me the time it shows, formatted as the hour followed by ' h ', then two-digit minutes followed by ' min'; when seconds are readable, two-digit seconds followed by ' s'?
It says 3 h 37 min
